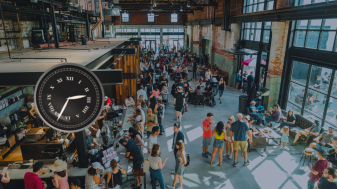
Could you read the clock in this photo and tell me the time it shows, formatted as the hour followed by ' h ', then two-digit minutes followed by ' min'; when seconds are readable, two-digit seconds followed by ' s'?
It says 2 h 34 min
